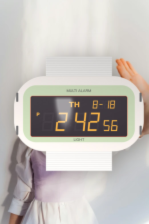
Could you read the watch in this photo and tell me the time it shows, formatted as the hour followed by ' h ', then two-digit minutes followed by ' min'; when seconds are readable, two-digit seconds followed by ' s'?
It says 2 h 42 min 56 s
